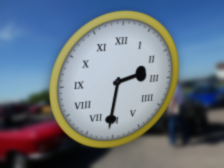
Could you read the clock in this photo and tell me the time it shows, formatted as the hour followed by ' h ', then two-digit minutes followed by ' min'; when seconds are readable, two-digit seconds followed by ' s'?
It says 2 h 31 min
